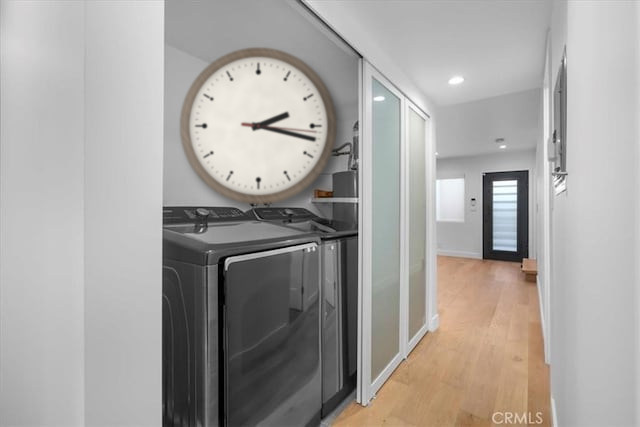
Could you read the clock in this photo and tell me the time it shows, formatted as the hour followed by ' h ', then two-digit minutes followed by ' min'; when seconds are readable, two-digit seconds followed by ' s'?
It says 2 h 17 min 16 s
